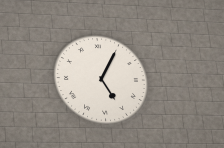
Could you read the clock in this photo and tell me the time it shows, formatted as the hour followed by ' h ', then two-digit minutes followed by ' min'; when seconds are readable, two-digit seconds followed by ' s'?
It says 5 h 05 min
